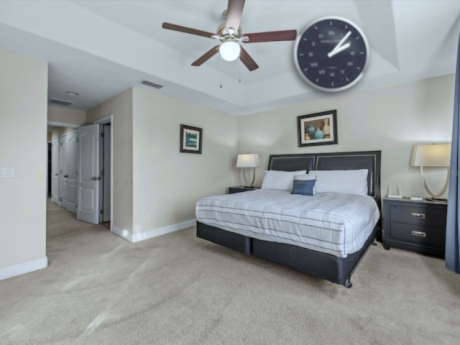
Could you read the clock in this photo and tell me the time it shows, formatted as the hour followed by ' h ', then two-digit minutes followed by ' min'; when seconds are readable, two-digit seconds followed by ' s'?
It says 2 h 07 min
